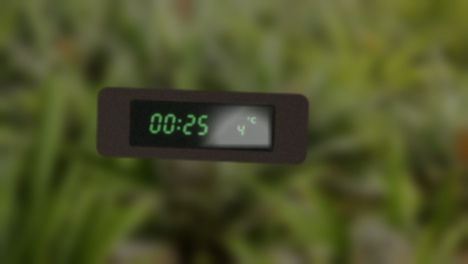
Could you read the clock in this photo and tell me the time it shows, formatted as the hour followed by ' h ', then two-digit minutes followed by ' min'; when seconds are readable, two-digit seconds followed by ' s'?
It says 0 h 25 min
